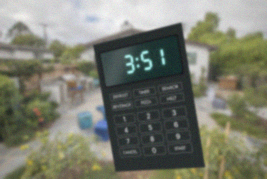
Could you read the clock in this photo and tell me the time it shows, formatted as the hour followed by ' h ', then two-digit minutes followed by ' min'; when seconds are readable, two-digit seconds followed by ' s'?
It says 3 h 51 min
